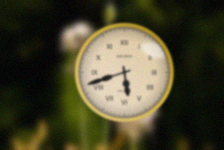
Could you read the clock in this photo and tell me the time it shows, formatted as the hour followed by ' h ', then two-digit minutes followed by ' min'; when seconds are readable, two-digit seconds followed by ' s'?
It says 5 h 42 min
